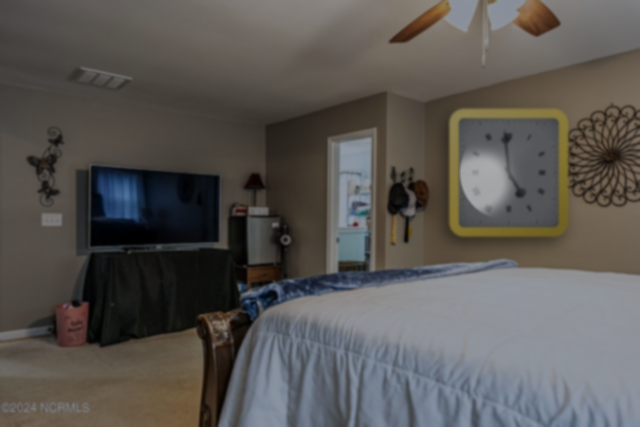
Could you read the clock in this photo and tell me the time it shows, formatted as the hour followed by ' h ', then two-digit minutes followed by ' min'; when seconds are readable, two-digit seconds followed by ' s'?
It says 4 h 59 min
